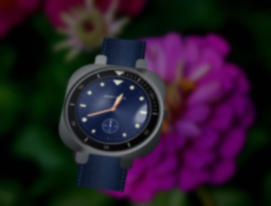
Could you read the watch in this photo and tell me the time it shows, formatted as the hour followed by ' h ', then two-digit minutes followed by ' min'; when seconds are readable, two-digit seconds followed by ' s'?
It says 12 h 41 min
